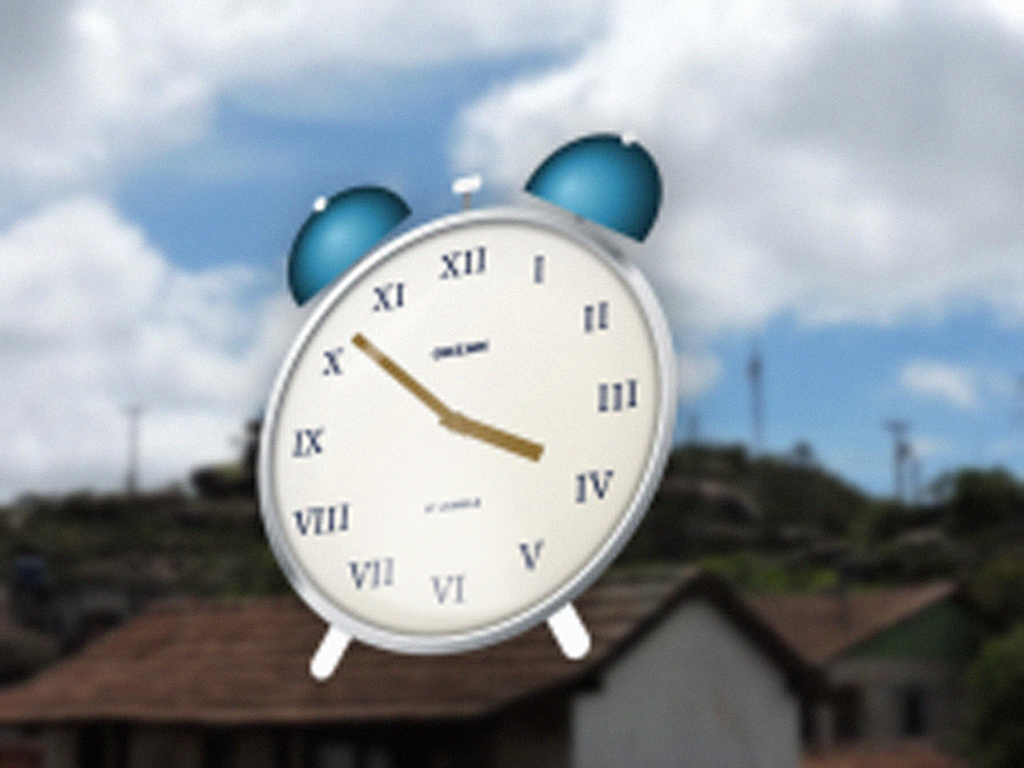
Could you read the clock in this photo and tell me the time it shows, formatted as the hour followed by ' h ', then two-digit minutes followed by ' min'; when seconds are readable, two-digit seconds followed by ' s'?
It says 3 h 52 min
